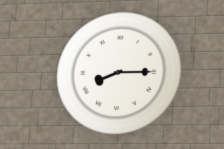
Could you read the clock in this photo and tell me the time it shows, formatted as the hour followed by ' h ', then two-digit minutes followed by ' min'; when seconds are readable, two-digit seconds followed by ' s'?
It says 8 h 15 min
